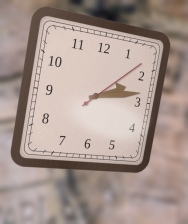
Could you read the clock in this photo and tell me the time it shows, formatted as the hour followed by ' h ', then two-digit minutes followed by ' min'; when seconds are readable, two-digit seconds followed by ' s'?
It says 2 h 13 min 08 s
